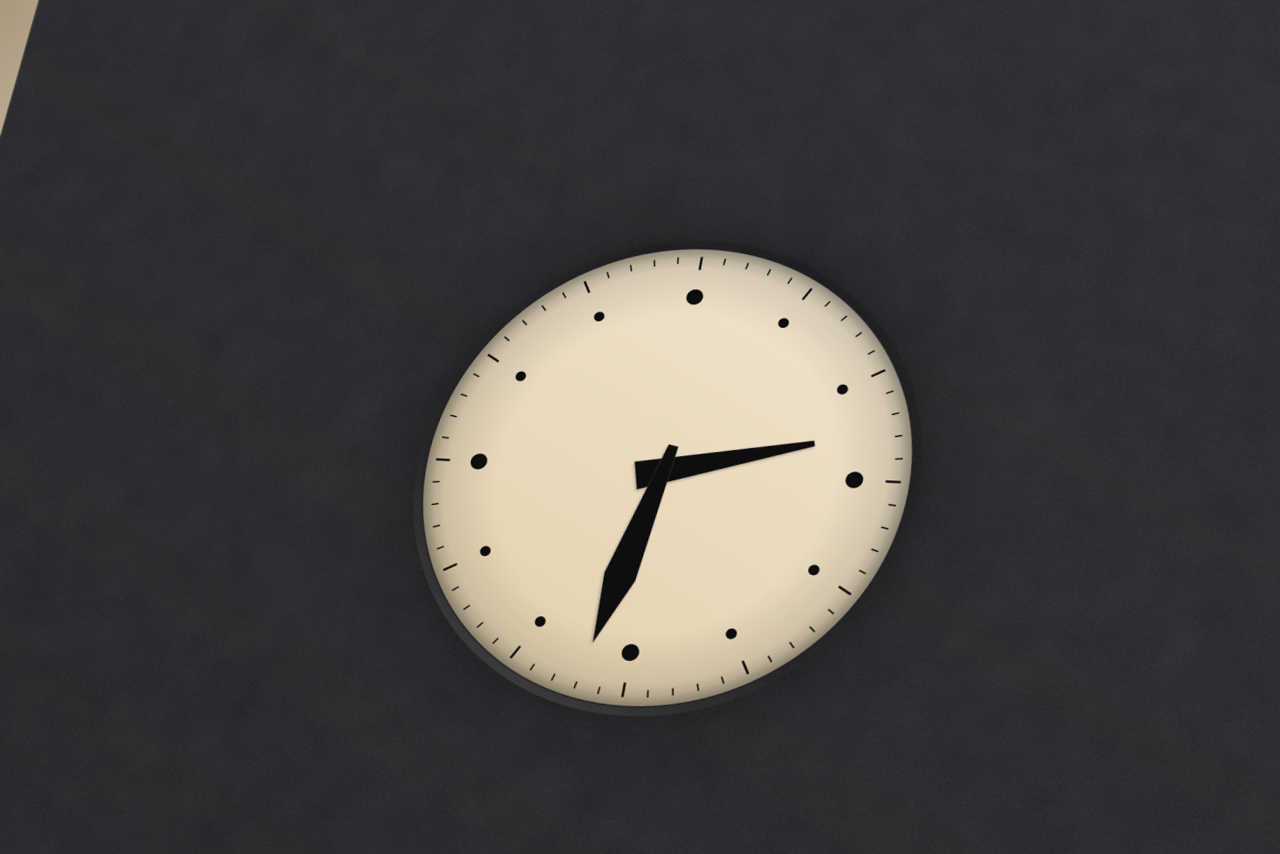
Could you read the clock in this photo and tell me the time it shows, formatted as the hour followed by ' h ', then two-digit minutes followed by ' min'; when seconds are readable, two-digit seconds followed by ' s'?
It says 2 h 32 min
